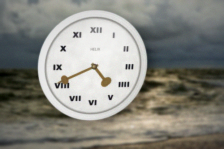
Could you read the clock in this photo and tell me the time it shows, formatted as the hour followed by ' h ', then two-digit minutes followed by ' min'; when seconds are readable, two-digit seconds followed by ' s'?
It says 4 h 41 min
